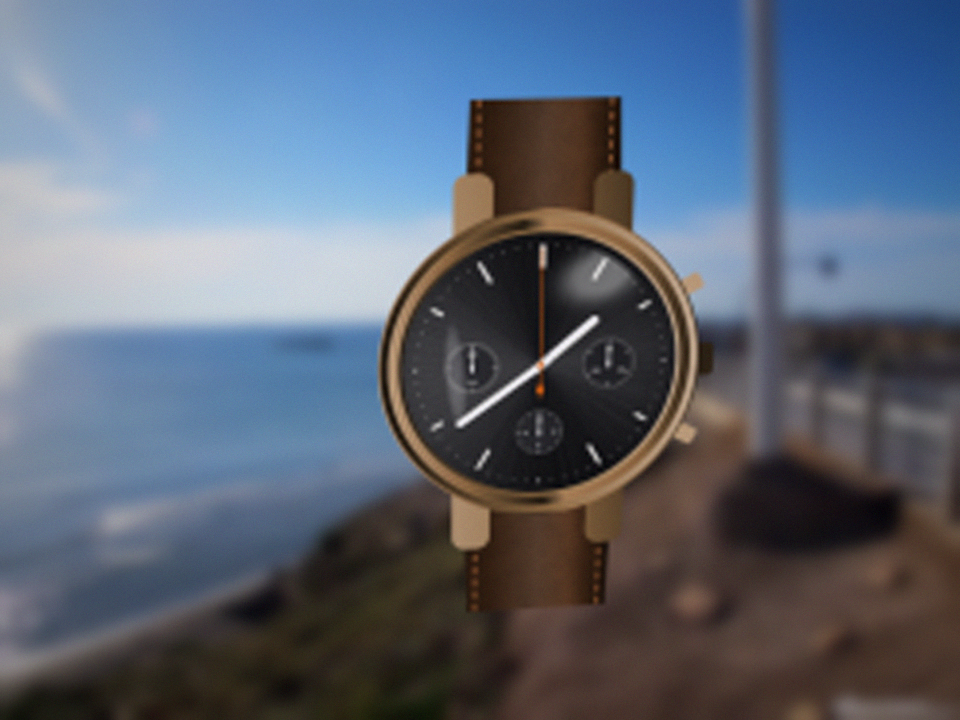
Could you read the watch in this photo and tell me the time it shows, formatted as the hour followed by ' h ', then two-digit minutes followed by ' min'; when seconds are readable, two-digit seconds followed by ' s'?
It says 1 h 39 min
